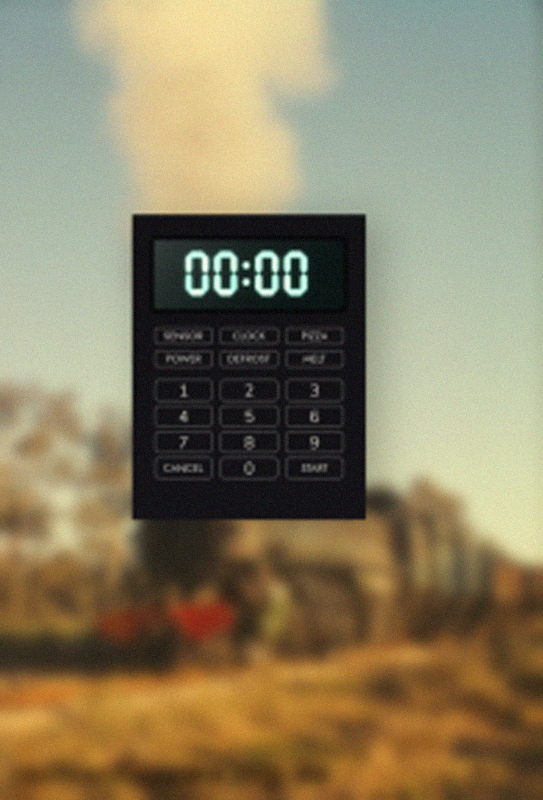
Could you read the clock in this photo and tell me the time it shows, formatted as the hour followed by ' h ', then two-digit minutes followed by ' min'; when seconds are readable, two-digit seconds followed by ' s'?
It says 0 h 00 min
